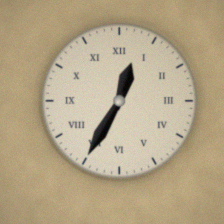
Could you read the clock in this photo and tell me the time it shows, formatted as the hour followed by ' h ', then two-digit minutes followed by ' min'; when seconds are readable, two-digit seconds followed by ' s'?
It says 12 h 35 min
